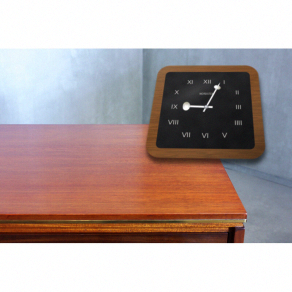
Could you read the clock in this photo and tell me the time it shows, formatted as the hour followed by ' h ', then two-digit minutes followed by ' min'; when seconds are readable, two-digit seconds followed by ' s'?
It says 9 h 04 min
